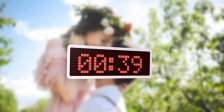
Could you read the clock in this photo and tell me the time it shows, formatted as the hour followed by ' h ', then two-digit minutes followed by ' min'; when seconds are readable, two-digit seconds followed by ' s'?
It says 0 h 39 min
